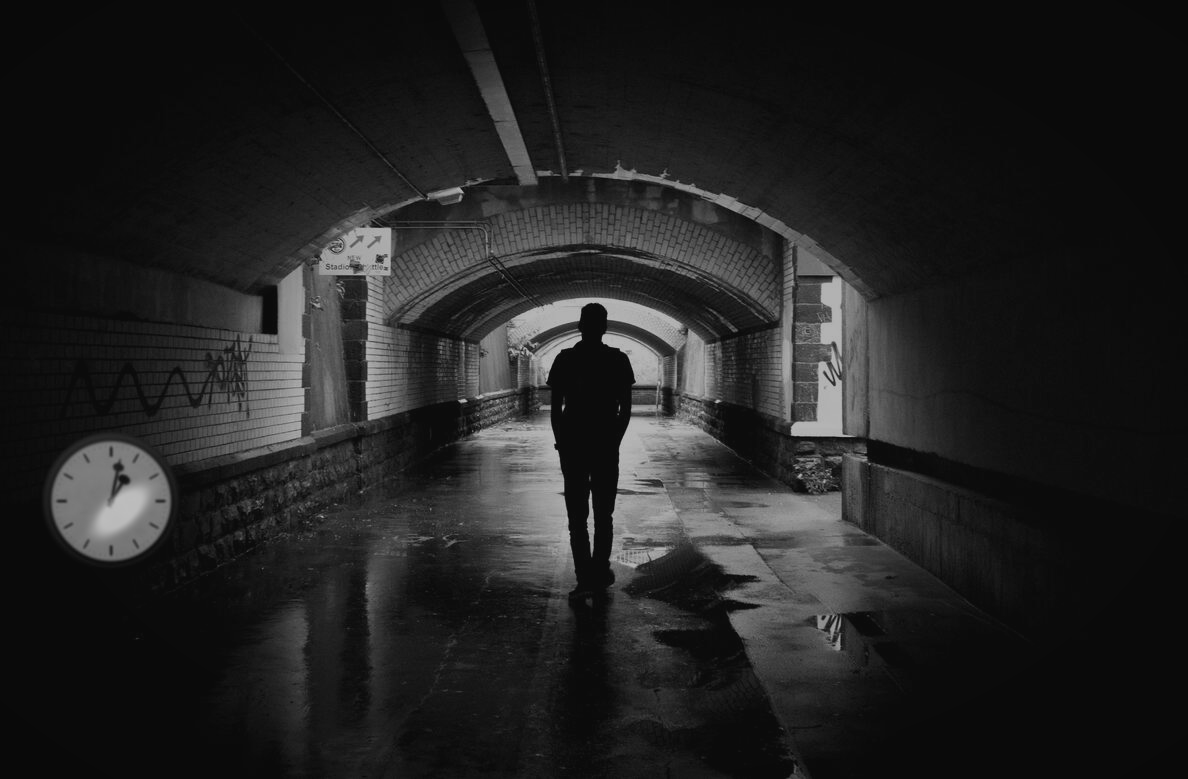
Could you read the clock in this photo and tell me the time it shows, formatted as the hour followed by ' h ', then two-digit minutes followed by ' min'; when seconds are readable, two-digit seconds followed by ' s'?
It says 1 h 02 min
